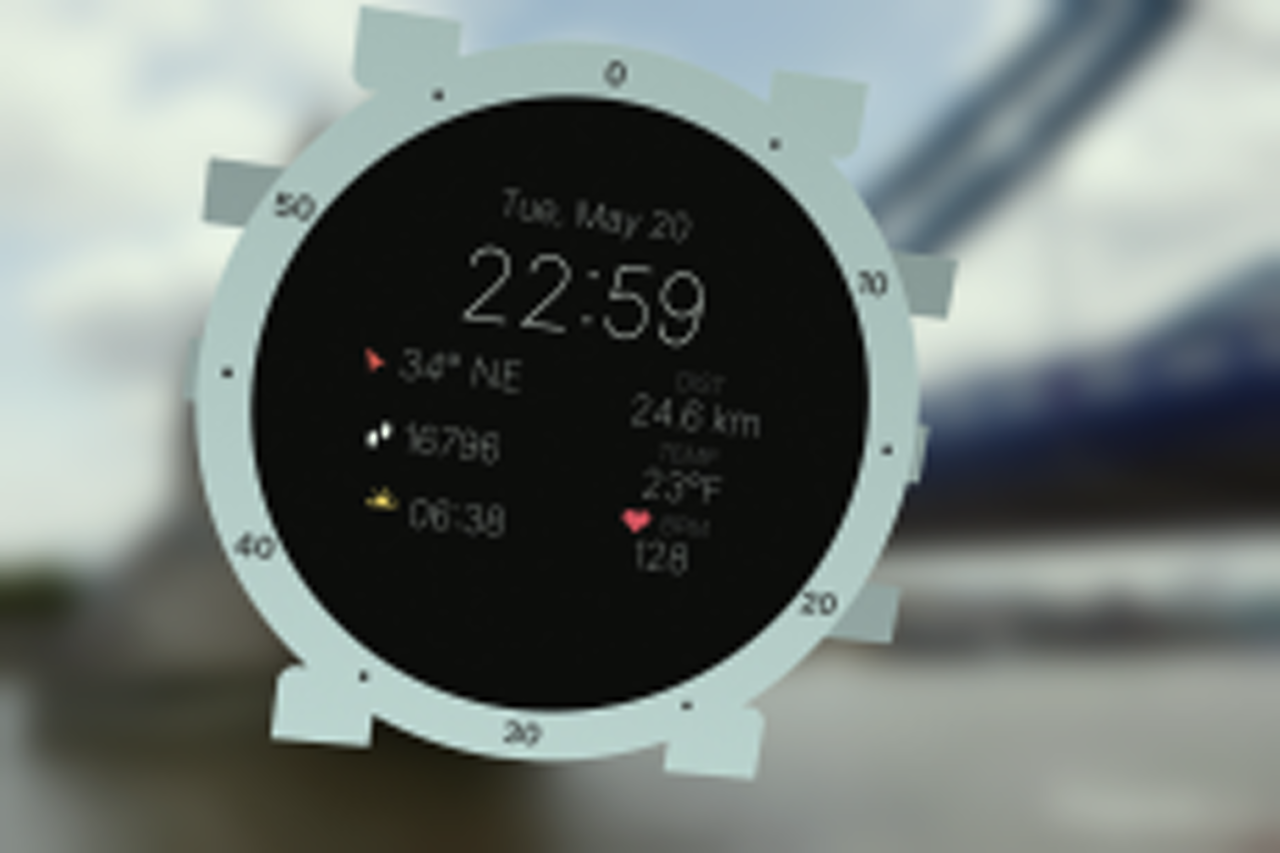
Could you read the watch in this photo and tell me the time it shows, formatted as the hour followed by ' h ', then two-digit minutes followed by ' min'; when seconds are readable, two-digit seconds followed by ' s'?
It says 22 h 59 min
